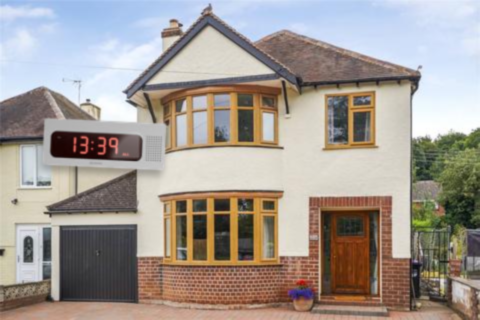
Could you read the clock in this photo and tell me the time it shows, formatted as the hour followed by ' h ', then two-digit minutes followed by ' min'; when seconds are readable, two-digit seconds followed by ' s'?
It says 13 h 39 min
